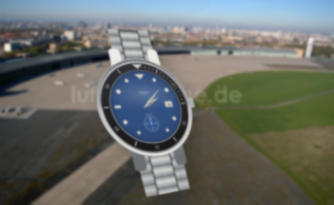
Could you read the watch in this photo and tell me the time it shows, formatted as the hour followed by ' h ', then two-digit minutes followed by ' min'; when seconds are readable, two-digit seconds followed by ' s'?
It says 2 h 08 min
